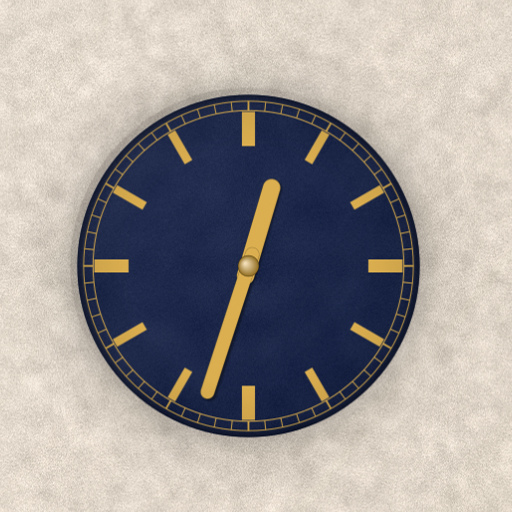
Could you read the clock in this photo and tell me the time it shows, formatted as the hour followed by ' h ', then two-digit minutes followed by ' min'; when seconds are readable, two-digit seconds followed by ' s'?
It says 12 h 33 min
